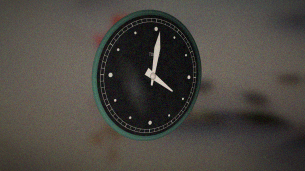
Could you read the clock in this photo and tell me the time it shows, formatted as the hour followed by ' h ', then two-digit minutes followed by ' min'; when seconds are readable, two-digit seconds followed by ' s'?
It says 4 h 01 min
